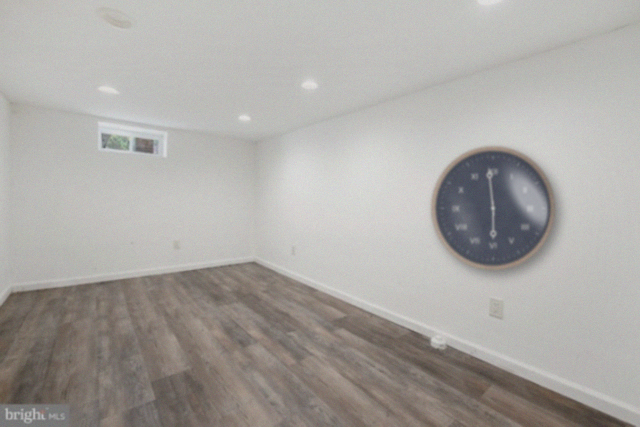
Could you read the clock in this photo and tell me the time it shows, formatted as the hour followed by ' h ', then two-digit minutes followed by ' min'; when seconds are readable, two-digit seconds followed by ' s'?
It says 5 h 59 min
